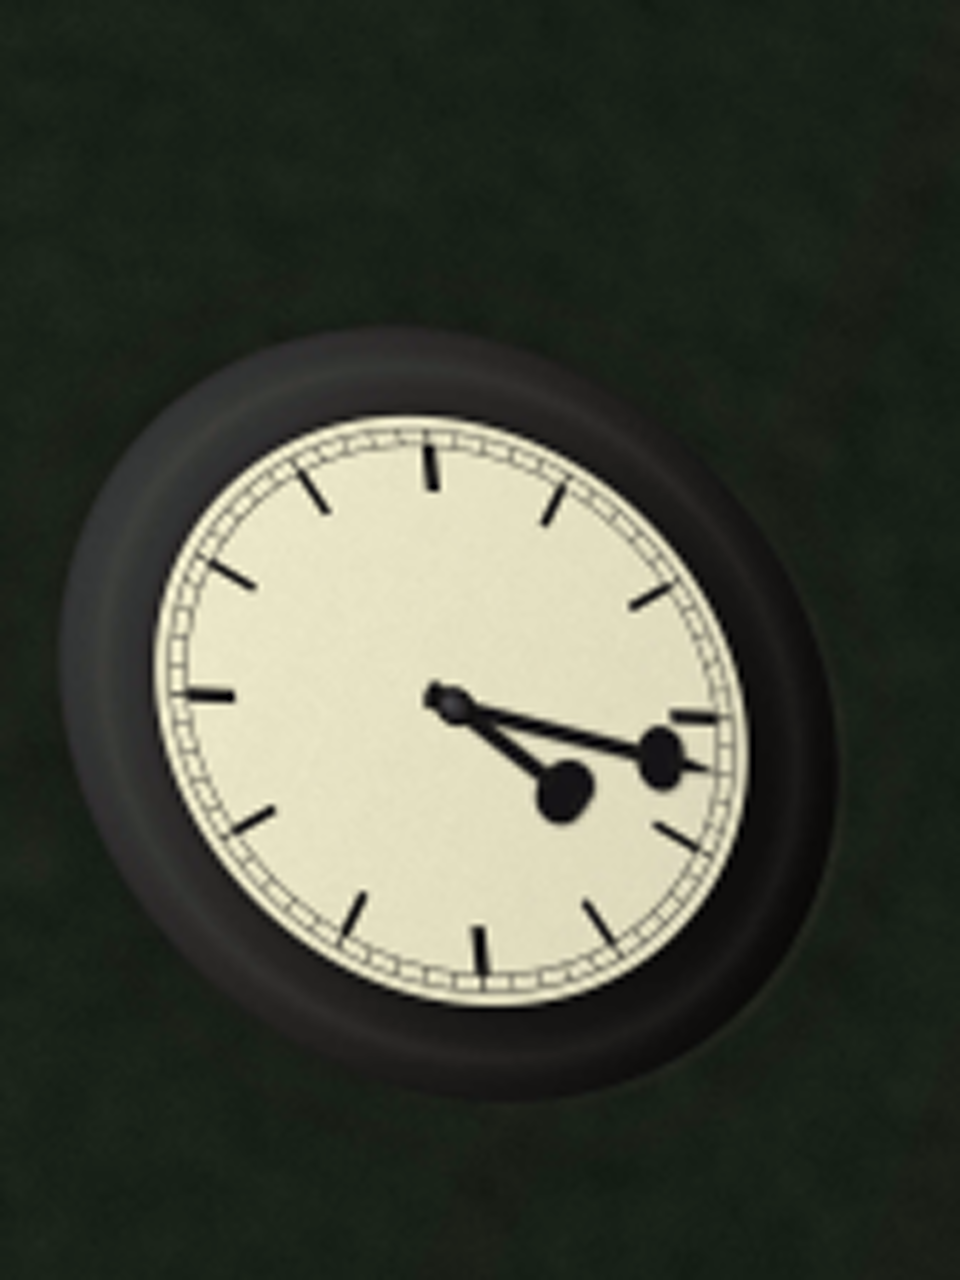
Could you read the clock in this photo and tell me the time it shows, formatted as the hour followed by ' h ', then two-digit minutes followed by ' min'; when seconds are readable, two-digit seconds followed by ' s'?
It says 4 h 17 min
